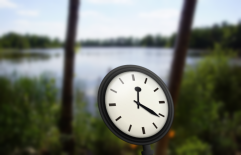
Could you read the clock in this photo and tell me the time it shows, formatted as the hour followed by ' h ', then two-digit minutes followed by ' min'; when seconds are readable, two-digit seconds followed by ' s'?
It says 12 h 21 min
